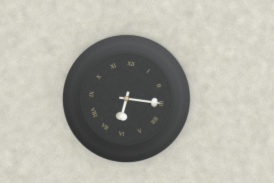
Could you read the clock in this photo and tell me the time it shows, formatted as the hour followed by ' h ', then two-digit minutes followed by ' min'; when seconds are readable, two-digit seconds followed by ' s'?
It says 6 h 15 min
